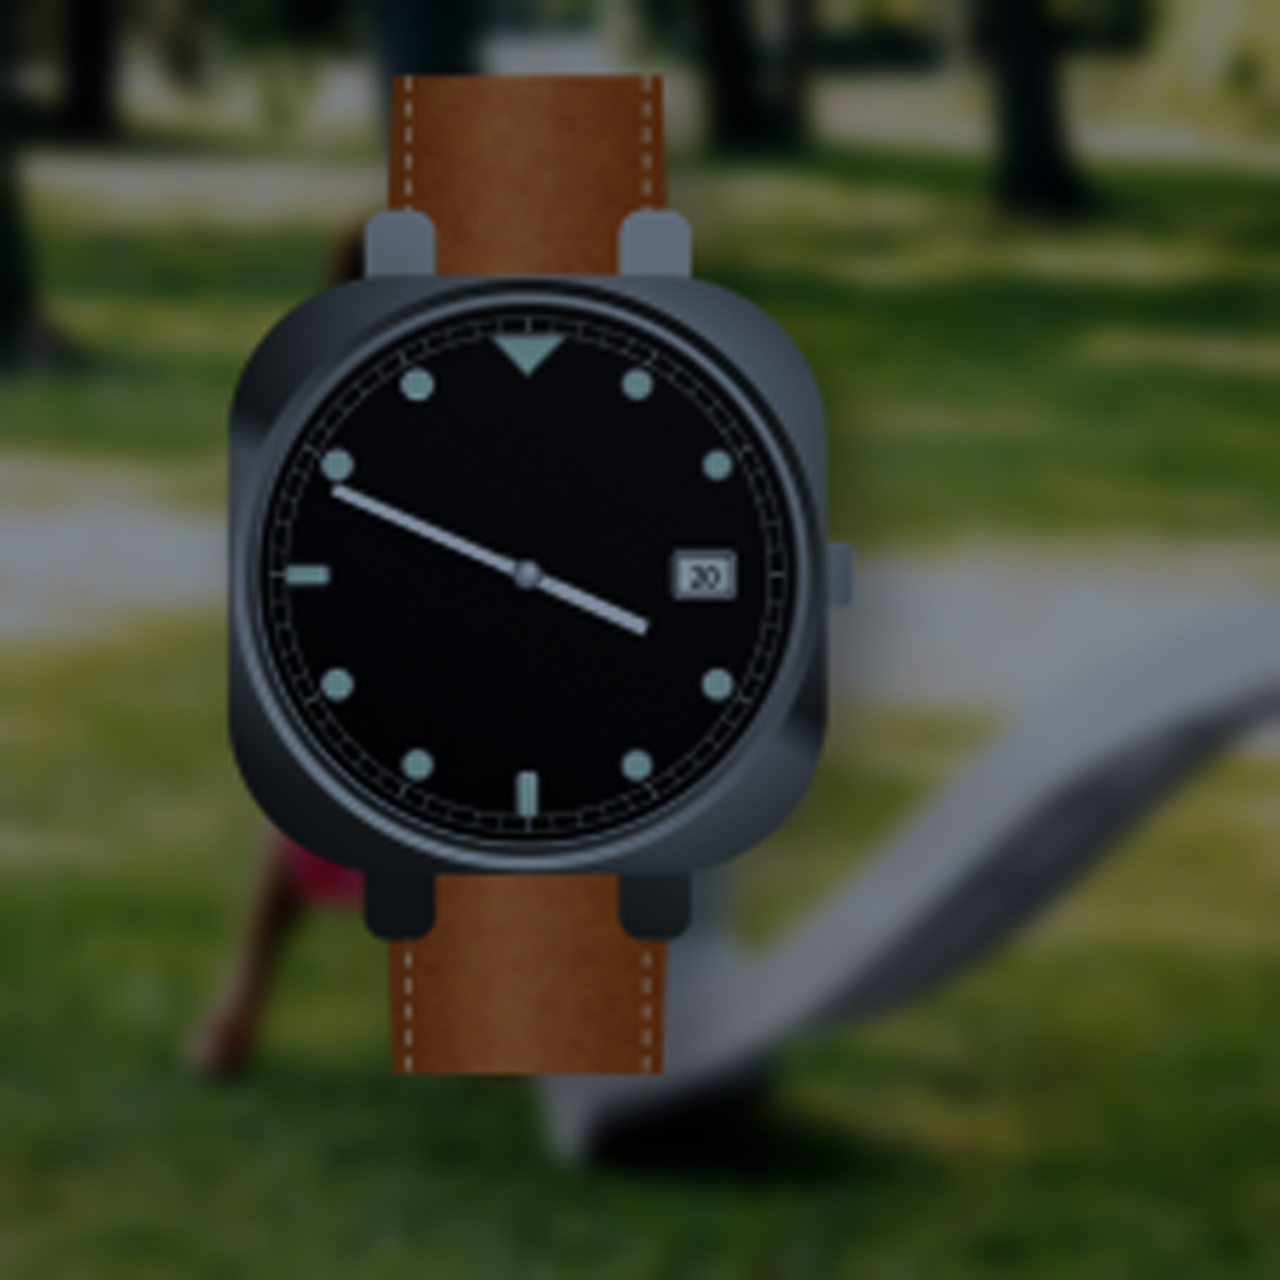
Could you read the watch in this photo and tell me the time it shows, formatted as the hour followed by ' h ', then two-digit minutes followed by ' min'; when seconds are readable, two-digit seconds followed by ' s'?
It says 3 h 49 min
